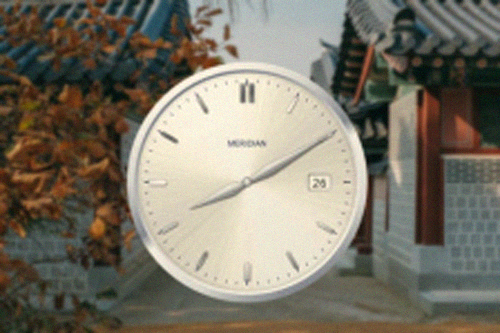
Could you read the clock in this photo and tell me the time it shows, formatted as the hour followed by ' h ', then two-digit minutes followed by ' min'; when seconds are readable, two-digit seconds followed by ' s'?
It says 8 h 10 min
